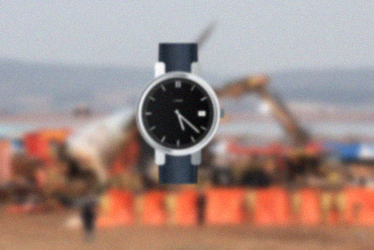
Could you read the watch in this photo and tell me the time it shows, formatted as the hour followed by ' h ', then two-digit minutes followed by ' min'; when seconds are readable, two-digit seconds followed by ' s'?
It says 5 h 22 min
